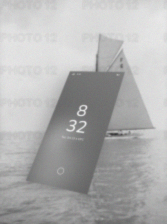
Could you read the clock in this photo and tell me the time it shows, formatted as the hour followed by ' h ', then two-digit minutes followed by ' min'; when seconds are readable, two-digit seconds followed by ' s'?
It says 8 h 32 min
